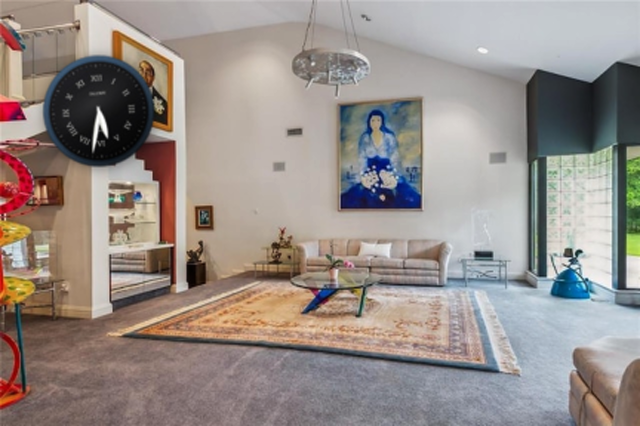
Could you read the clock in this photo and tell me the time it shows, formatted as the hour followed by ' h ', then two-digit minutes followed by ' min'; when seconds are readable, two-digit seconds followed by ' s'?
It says 5 h 32 min
